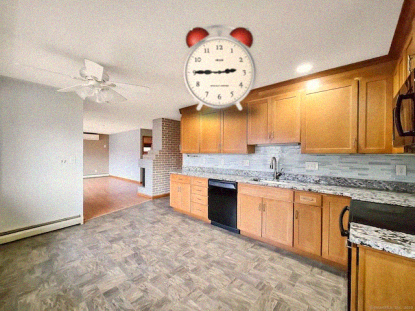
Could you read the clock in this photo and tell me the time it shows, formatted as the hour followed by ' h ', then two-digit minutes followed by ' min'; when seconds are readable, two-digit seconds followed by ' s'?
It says 2 h 45 min
